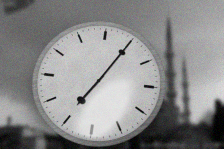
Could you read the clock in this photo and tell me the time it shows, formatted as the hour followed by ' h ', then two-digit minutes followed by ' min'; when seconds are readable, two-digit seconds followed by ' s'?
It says 7 h 05 min
